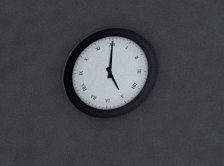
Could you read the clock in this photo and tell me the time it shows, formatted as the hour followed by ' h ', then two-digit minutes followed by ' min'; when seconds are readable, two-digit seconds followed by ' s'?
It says 5 h 00 min
